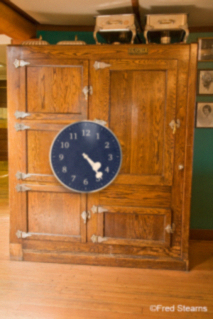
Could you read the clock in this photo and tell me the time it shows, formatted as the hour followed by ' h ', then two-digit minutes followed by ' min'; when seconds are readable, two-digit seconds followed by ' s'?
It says 4 h 24 min
